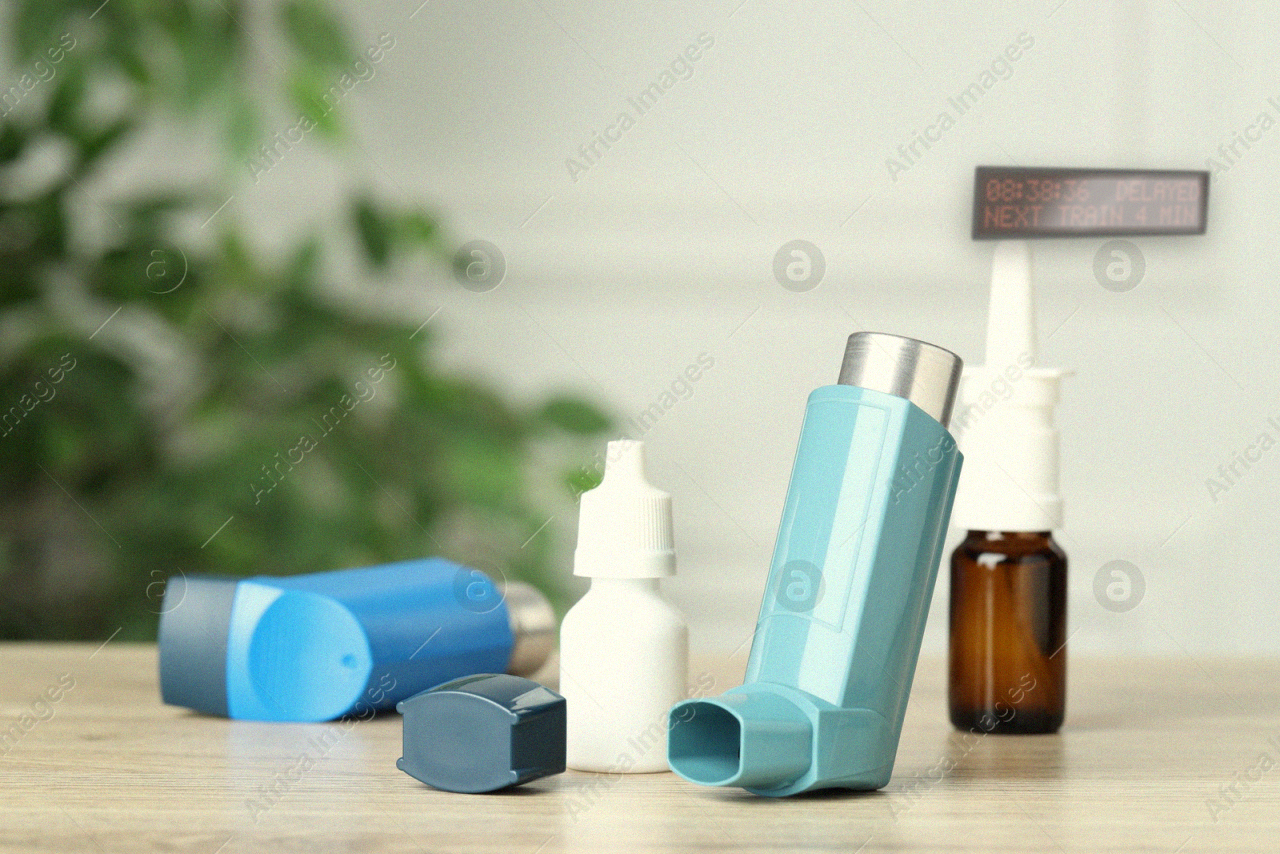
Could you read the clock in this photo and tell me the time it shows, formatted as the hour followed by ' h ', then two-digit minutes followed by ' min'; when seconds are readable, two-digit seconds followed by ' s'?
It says 8 h 38 min 36 s
